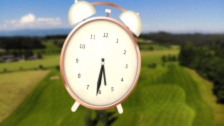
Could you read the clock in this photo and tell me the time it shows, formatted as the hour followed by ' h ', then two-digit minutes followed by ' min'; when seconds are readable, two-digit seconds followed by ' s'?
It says 5 h 31 min
